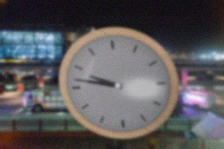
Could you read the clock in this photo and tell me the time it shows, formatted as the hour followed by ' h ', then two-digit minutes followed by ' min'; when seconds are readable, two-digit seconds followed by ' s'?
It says 9 h 47 min
